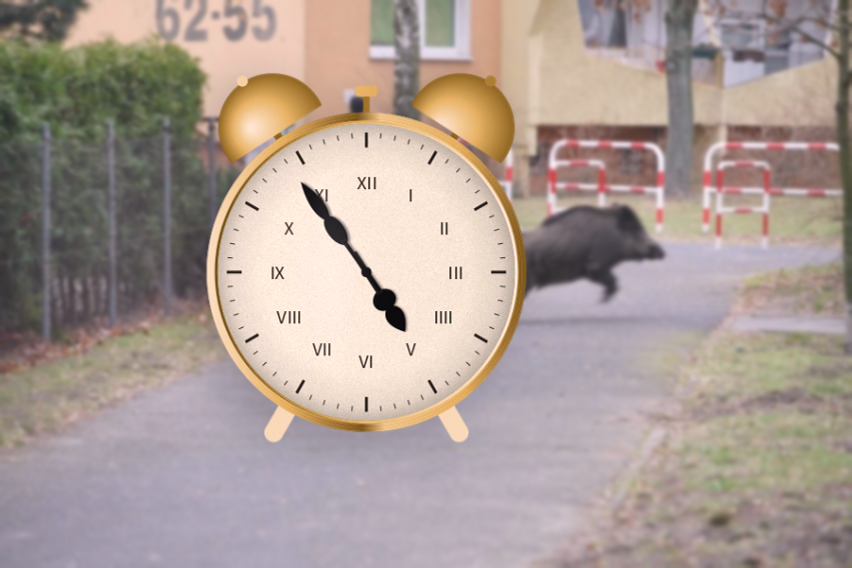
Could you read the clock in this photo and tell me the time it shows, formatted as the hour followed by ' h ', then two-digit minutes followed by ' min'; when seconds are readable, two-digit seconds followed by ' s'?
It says 4 h 54 min
